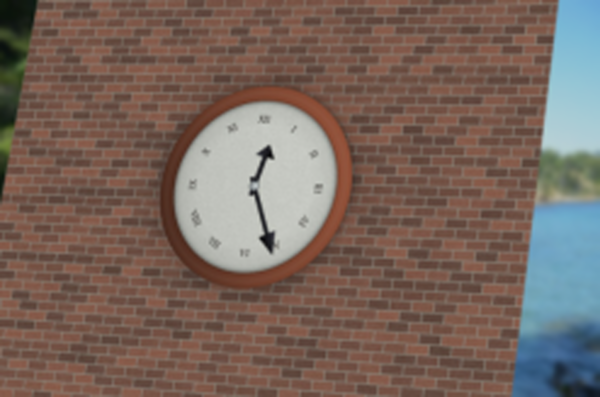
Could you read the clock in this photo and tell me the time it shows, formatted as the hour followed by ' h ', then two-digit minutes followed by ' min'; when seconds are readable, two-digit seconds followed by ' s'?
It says 12 h 26 min
